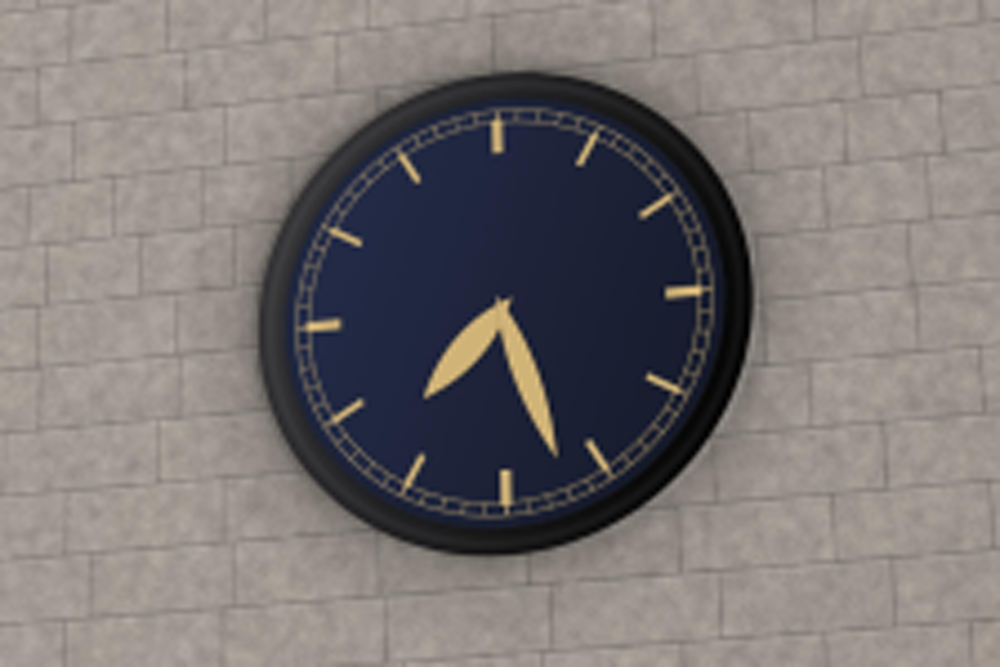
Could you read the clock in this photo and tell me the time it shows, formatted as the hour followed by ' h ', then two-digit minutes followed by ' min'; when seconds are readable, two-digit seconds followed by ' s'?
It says 7 h 27 min
